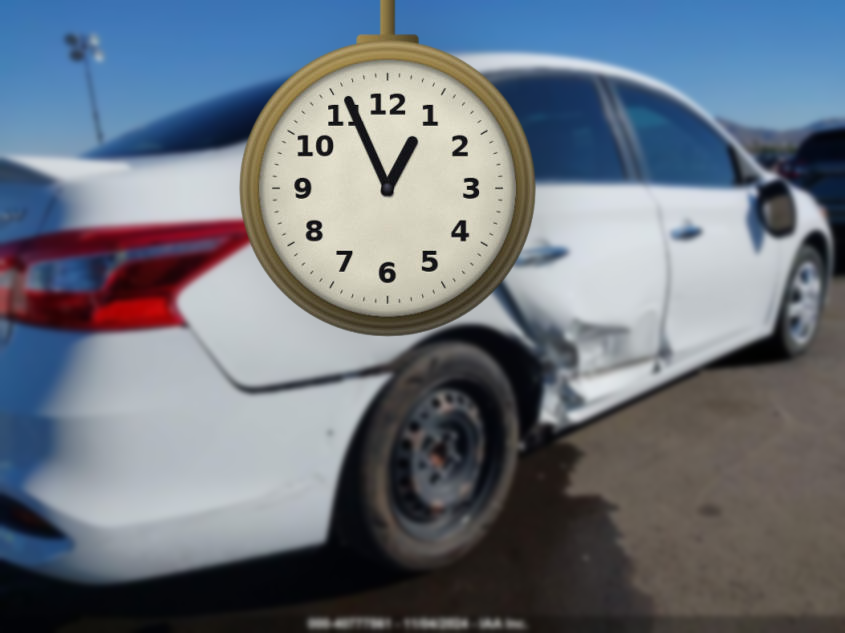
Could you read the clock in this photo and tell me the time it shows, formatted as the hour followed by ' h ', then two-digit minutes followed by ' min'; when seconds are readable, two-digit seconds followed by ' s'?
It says 12 h 56 min
